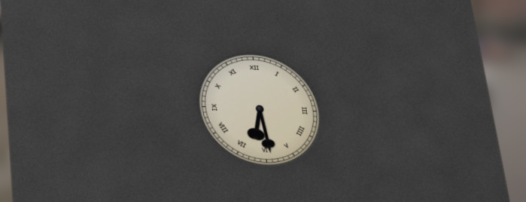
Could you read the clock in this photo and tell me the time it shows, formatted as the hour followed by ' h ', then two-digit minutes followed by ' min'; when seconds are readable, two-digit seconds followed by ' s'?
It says 6 h 29 min
